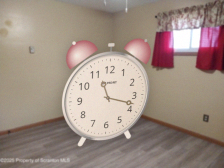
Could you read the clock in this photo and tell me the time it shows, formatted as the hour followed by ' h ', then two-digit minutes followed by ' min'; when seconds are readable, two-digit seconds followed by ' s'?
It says 11 h 18 min
